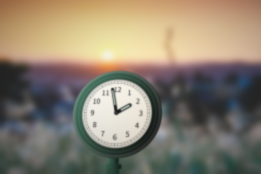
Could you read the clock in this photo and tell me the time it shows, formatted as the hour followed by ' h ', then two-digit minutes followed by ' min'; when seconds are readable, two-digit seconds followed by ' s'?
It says 1 h 58 min
